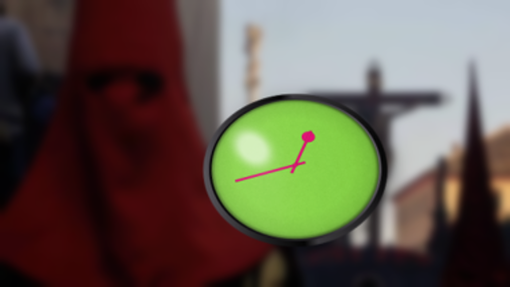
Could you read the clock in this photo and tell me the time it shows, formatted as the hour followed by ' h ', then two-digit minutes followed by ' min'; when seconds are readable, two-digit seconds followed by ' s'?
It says 12 h 42 min
